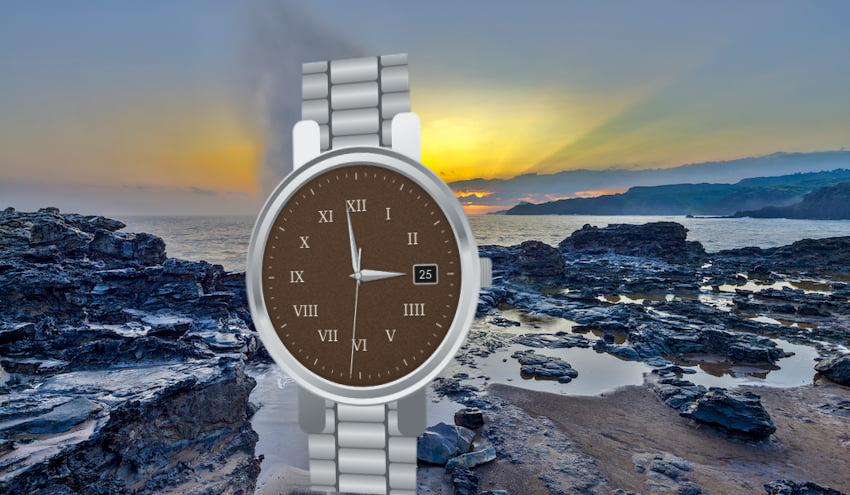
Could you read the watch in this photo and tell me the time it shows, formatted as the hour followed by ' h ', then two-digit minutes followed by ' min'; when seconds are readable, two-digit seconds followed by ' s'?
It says 2 h 58 min 31 s
